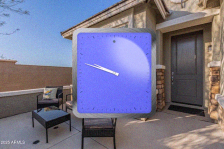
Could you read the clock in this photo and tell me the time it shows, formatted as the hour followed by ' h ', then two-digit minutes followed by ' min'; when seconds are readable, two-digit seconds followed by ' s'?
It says 9 h 48 min
